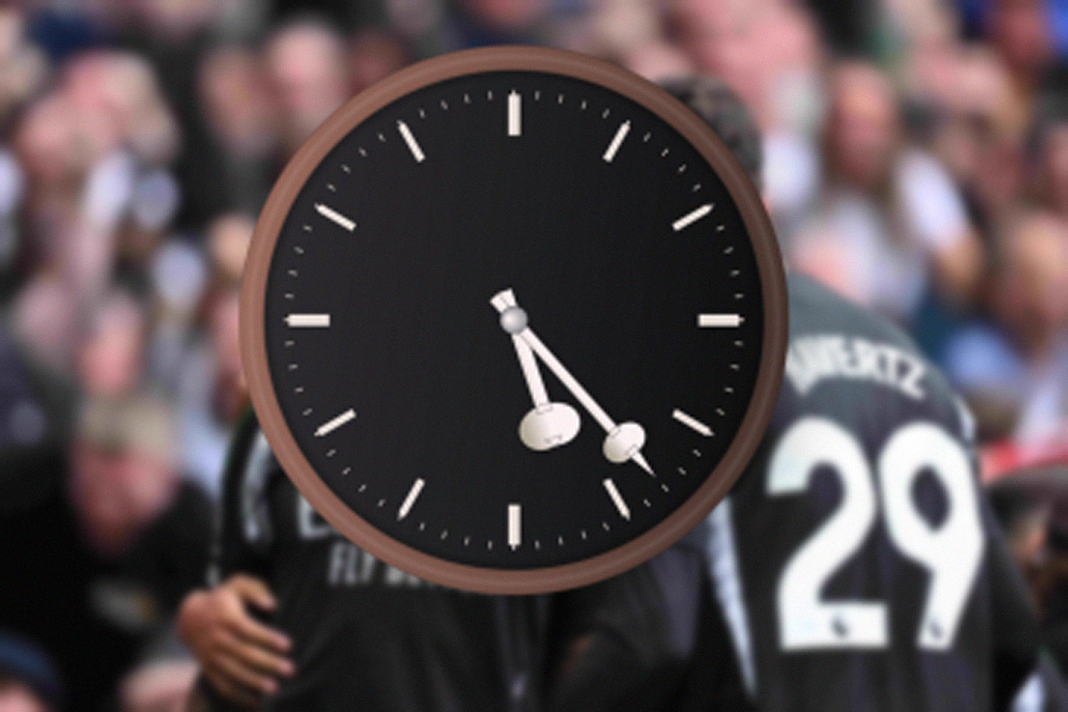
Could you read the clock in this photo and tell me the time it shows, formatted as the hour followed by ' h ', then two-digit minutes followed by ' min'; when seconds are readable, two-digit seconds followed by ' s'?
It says 5 h 23 min
